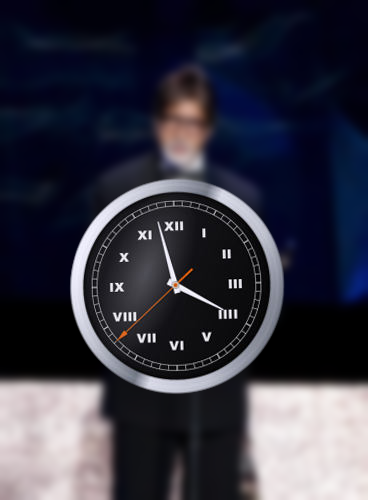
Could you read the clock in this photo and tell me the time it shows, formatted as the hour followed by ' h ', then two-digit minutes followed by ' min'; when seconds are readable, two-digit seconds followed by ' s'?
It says 3 h 57 min 38 s
